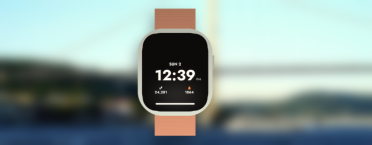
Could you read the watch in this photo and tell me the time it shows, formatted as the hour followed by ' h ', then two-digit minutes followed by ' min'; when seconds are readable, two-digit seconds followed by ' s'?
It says 12 h 39 min
